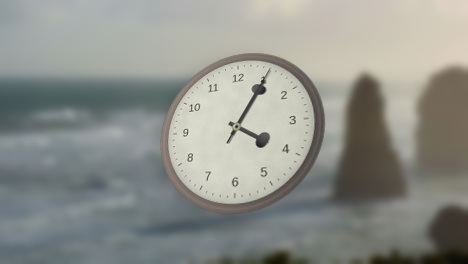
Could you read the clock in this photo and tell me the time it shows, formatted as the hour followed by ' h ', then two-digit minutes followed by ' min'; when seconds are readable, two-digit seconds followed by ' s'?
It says 4 h 05 min 05 s
